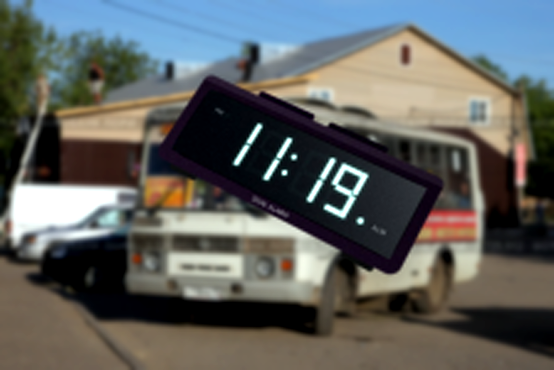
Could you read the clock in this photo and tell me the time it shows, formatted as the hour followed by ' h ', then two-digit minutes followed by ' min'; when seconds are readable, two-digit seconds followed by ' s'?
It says 11 h 19 min
